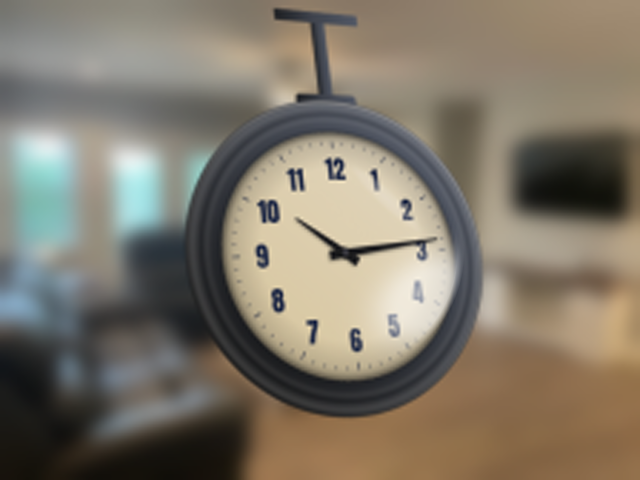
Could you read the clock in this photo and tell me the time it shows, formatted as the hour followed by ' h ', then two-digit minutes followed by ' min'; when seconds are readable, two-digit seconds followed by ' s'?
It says 10 h 14 min
